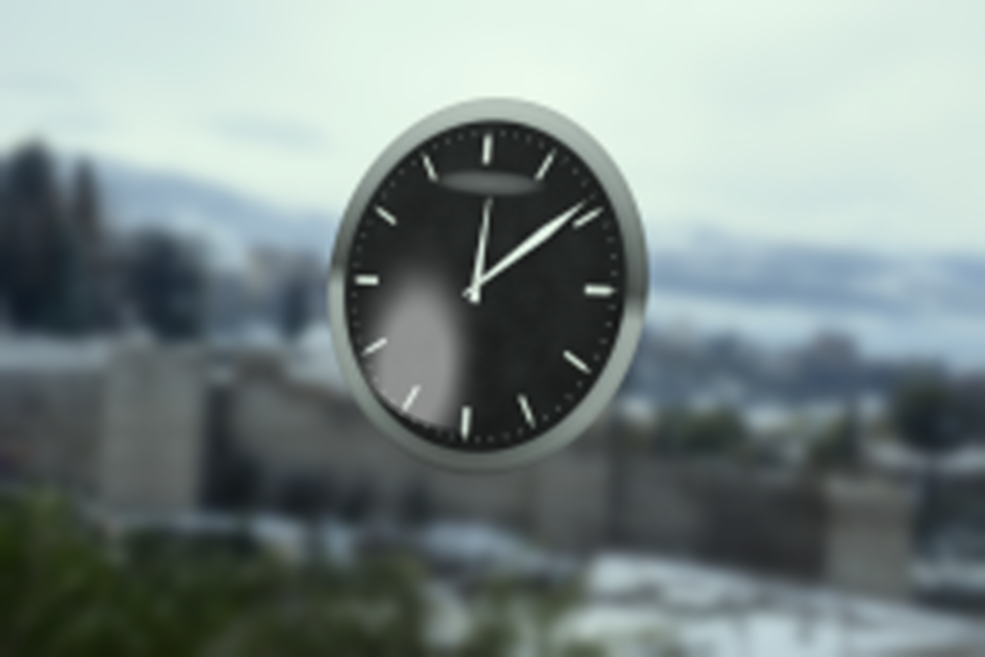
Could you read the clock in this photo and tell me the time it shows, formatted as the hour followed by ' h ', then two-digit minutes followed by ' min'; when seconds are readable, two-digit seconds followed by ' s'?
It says 12 h 09 min
